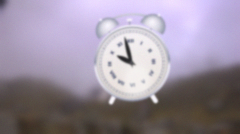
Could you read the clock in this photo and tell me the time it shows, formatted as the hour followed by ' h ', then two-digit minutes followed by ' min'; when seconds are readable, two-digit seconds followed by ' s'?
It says 9 h 58 min
